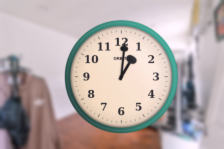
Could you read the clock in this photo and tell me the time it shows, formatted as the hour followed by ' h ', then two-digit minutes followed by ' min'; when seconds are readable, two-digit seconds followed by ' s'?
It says 1 h 01 min
